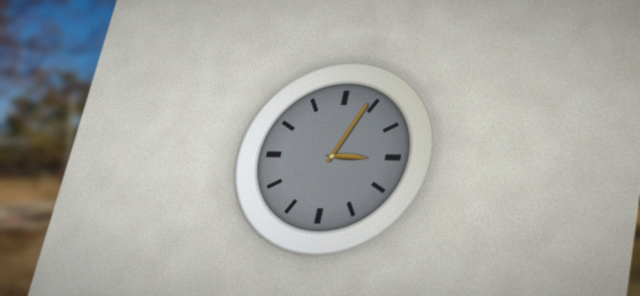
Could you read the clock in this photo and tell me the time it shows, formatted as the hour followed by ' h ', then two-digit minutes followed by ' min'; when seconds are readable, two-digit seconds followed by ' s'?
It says 3 h 04 min
